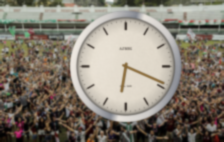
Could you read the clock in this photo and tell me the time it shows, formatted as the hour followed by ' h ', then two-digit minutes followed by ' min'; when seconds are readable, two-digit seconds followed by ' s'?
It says 6 h 19 min
